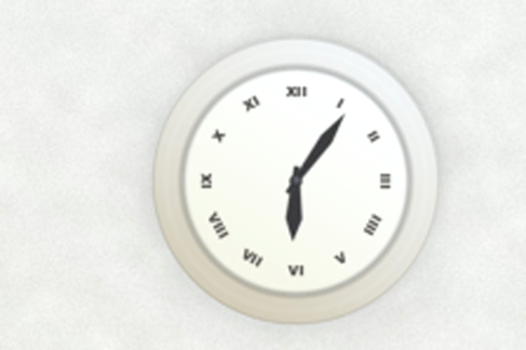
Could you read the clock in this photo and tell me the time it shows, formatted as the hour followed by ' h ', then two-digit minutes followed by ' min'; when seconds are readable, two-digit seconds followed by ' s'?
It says 6 h 06 min
